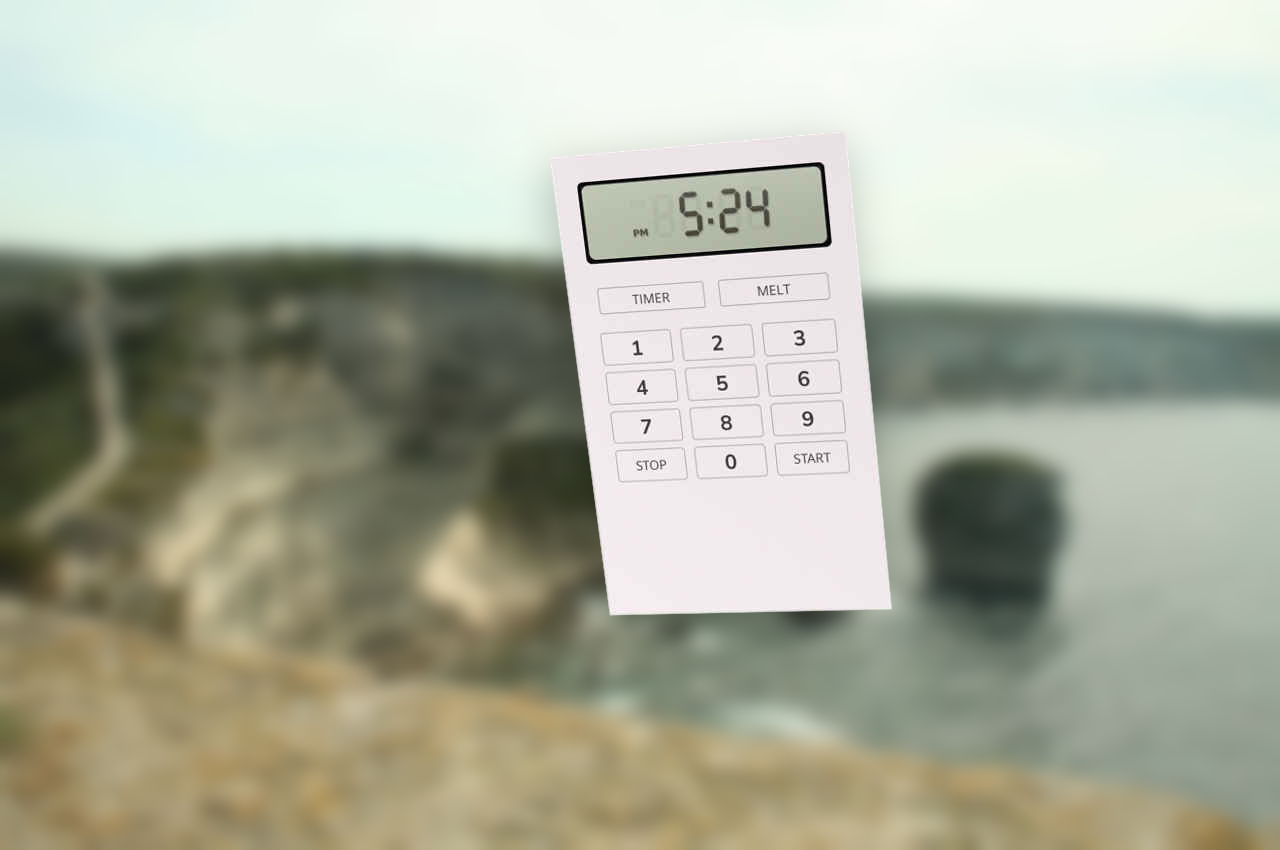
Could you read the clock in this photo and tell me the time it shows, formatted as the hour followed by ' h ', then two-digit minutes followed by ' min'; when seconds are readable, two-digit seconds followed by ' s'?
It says 5 h 24 min
